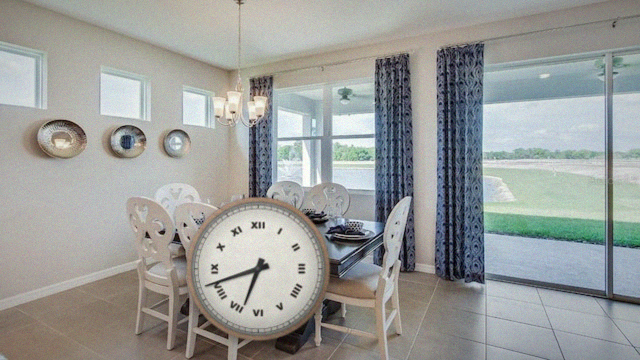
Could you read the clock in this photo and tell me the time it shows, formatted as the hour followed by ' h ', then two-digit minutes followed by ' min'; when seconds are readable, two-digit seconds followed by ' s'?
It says 6 h 42 min
